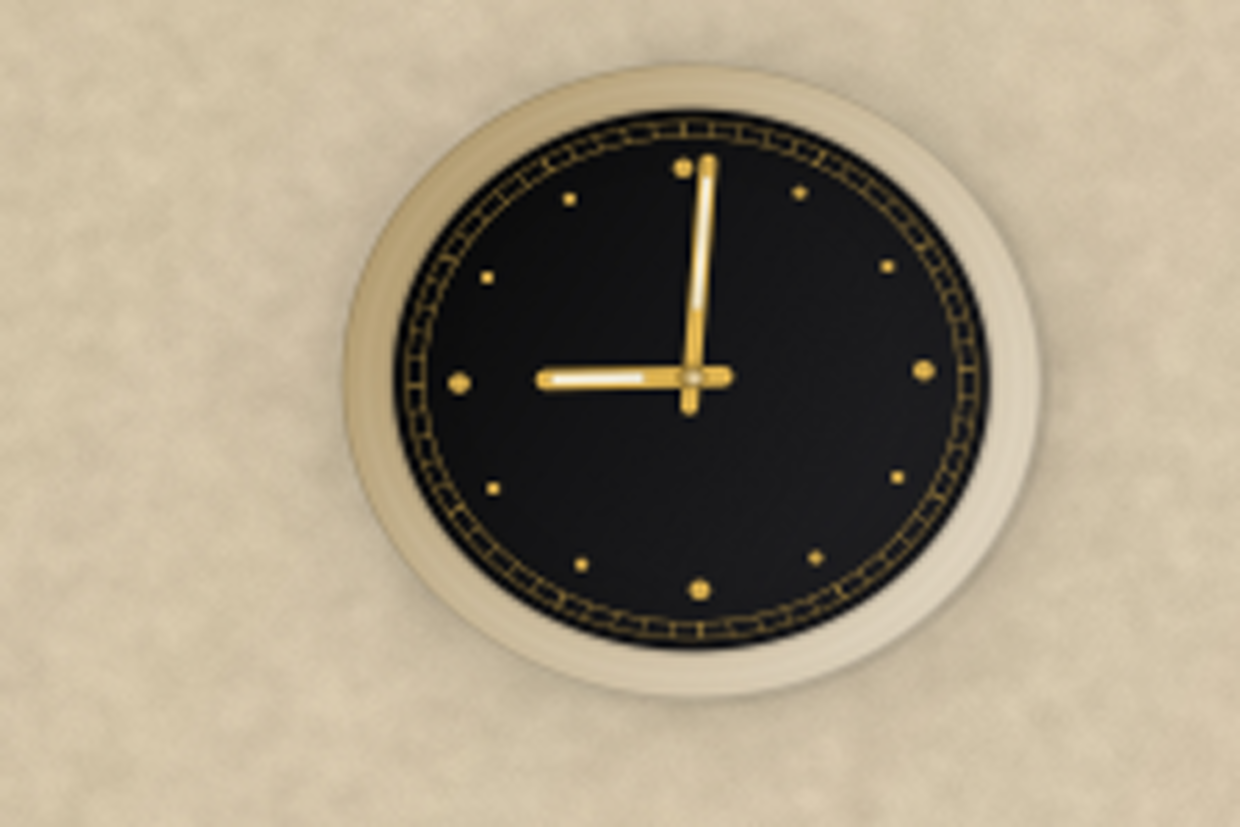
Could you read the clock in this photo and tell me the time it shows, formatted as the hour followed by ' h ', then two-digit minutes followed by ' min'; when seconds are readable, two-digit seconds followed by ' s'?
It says 9 h 01 min
